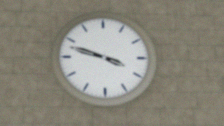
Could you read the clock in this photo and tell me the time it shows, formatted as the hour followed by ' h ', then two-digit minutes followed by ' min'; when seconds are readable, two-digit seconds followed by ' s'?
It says 3 h 48 min
